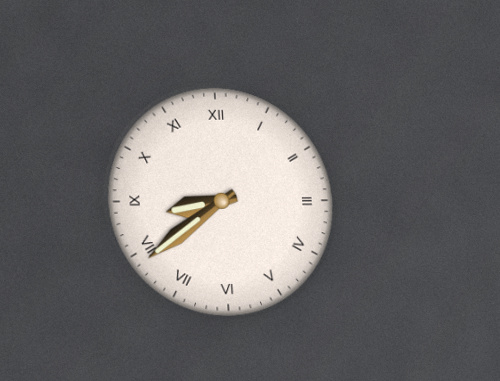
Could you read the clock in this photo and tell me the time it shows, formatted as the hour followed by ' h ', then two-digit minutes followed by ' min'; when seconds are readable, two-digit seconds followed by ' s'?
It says 8 h 39 min
